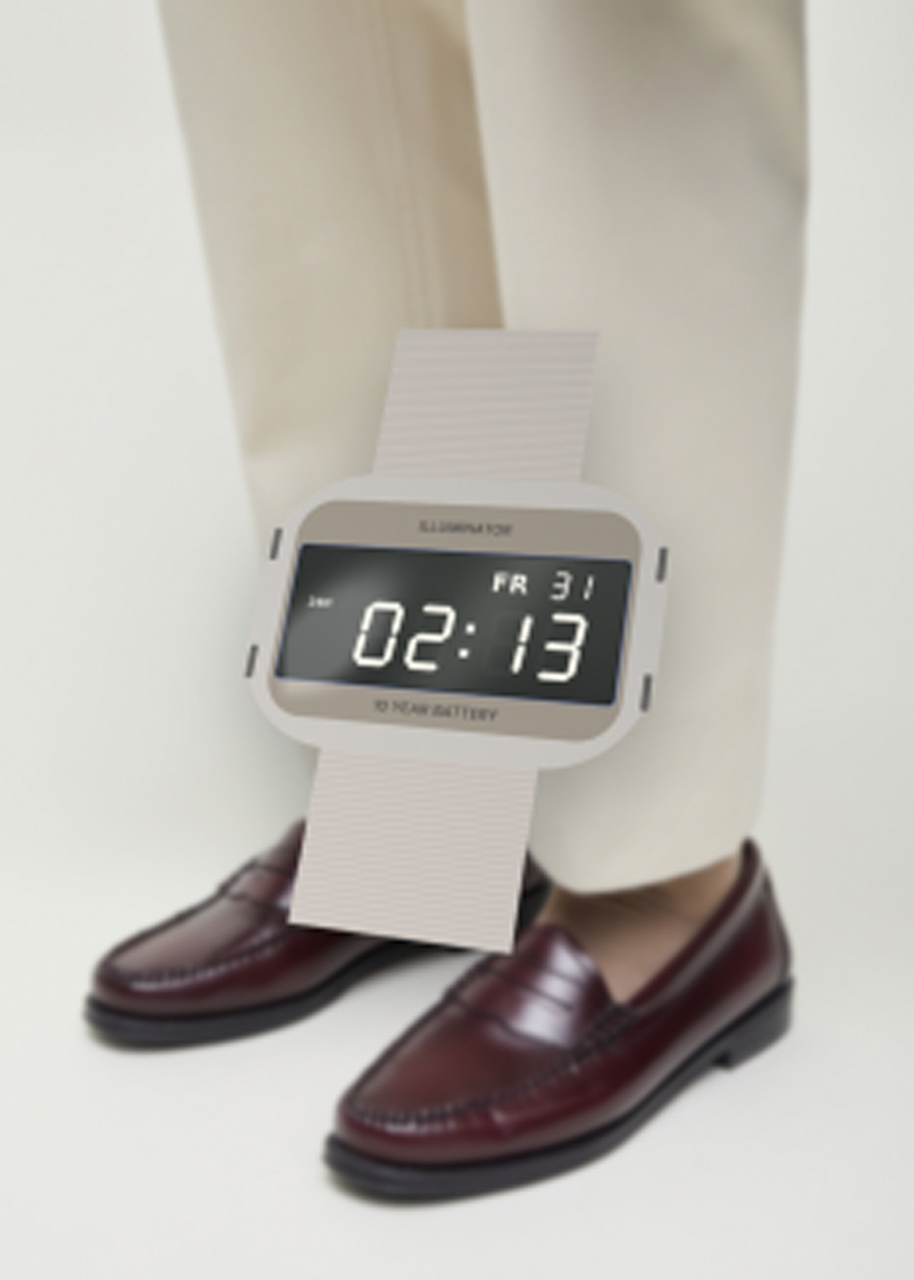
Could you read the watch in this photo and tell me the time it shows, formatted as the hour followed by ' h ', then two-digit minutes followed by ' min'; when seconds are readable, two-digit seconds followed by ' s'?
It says 2 h 13 min
